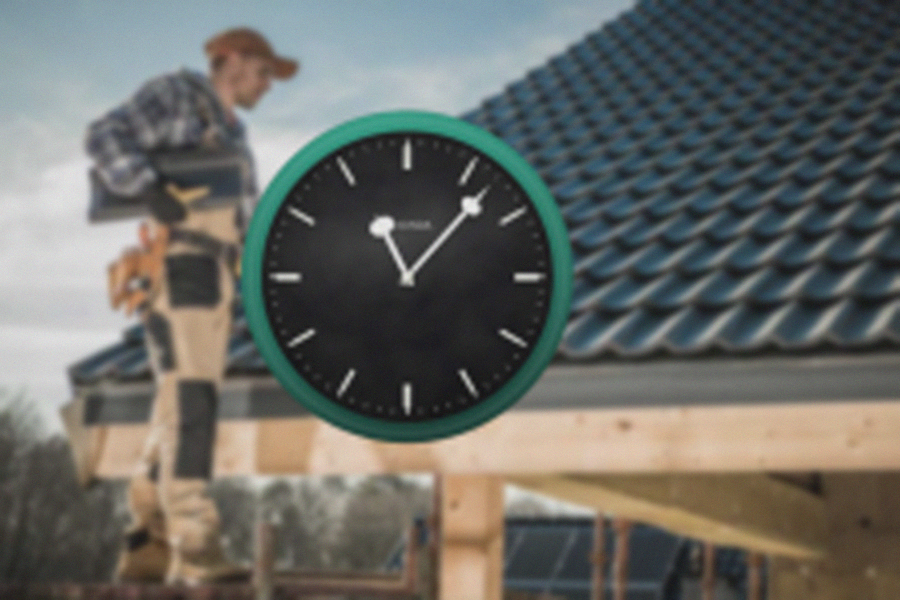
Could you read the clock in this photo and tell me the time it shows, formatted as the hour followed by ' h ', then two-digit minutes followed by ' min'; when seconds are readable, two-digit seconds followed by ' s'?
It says 11 h 07 min
